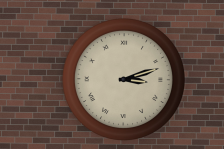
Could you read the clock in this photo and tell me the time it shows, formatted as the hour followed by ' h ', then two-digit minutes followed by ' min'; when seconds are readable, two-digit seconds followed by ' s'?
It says 3 h 12 min
